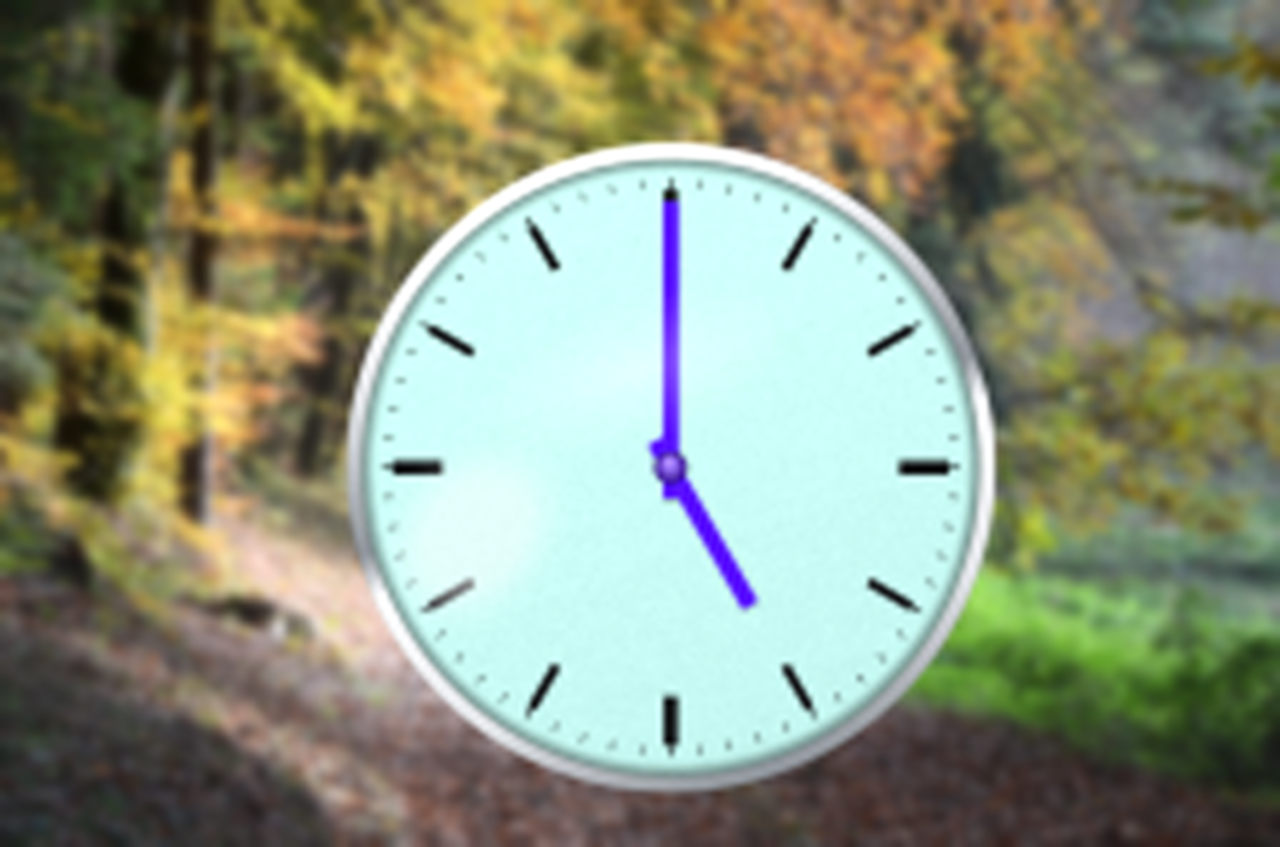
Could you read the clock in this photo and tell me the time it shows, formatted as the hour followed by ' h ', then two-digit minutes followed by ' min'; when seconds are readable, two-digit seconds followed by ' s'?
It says 5 h 00 min
